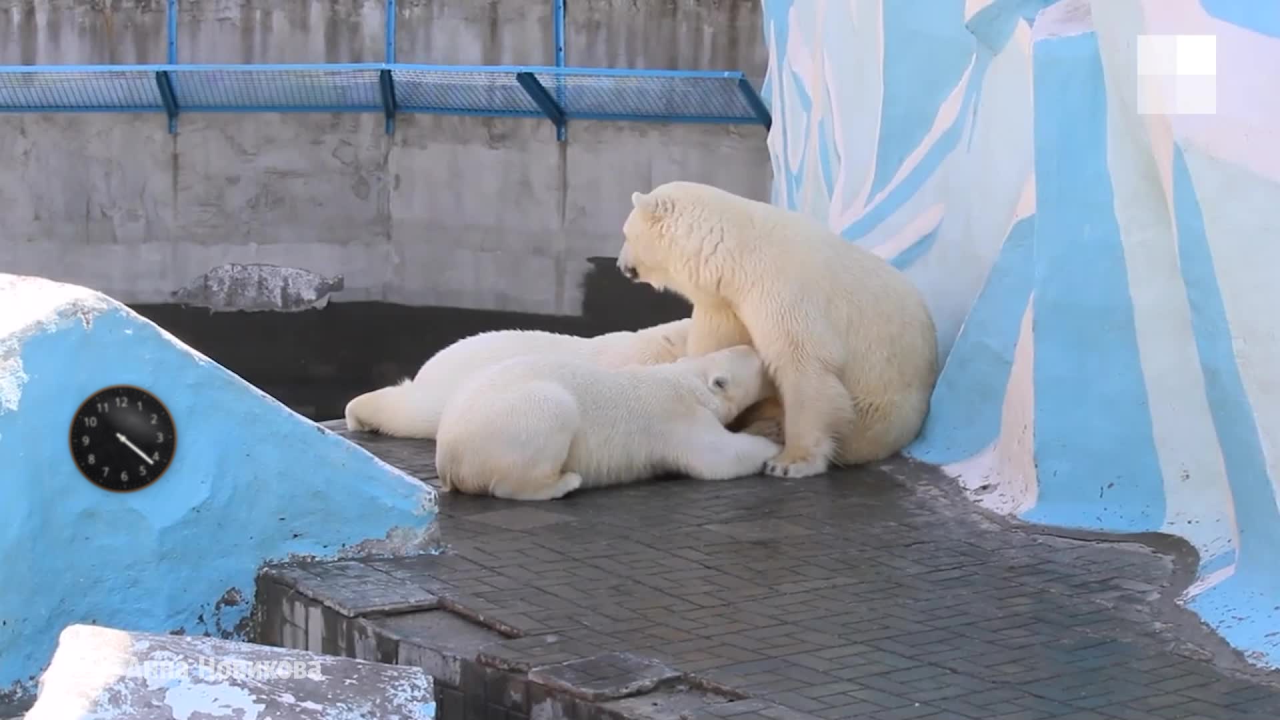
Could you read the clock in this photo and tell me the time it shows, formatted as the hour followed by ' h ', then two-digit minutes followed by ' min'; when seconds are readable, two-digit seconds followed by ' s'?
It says 4 h 22 min
